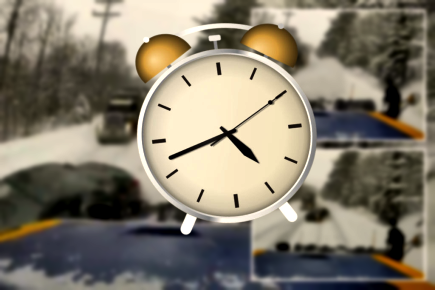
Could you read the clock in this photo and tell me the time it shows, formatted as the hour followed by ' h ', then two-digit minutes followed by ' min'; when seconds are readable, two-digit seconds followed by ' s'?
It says 4 h 42 min 10 s
